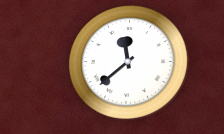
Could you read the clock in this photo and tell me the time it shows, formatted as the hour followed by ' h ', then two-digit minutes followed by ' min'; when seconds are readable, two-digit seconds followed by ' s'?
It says 11 h 38 min
